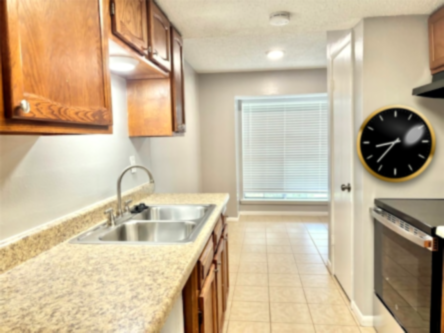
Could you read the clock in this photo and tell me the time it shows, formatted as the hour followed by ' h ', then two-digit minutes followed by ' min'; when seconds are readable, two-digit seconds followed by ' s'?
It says 8 h 37 min
